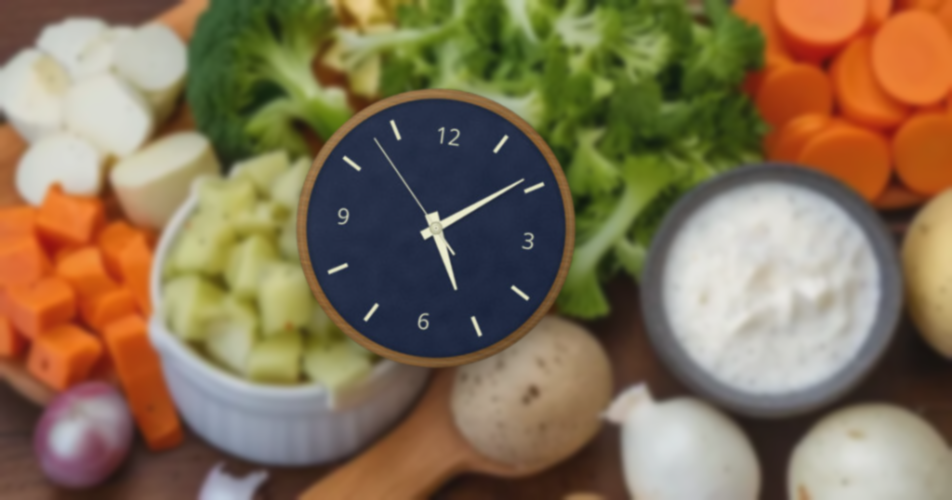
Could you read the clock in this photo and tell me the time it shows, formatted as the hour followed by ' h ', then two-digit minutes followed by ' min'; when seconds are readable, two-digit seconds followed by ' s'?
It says 5 h 08 min 53 s
